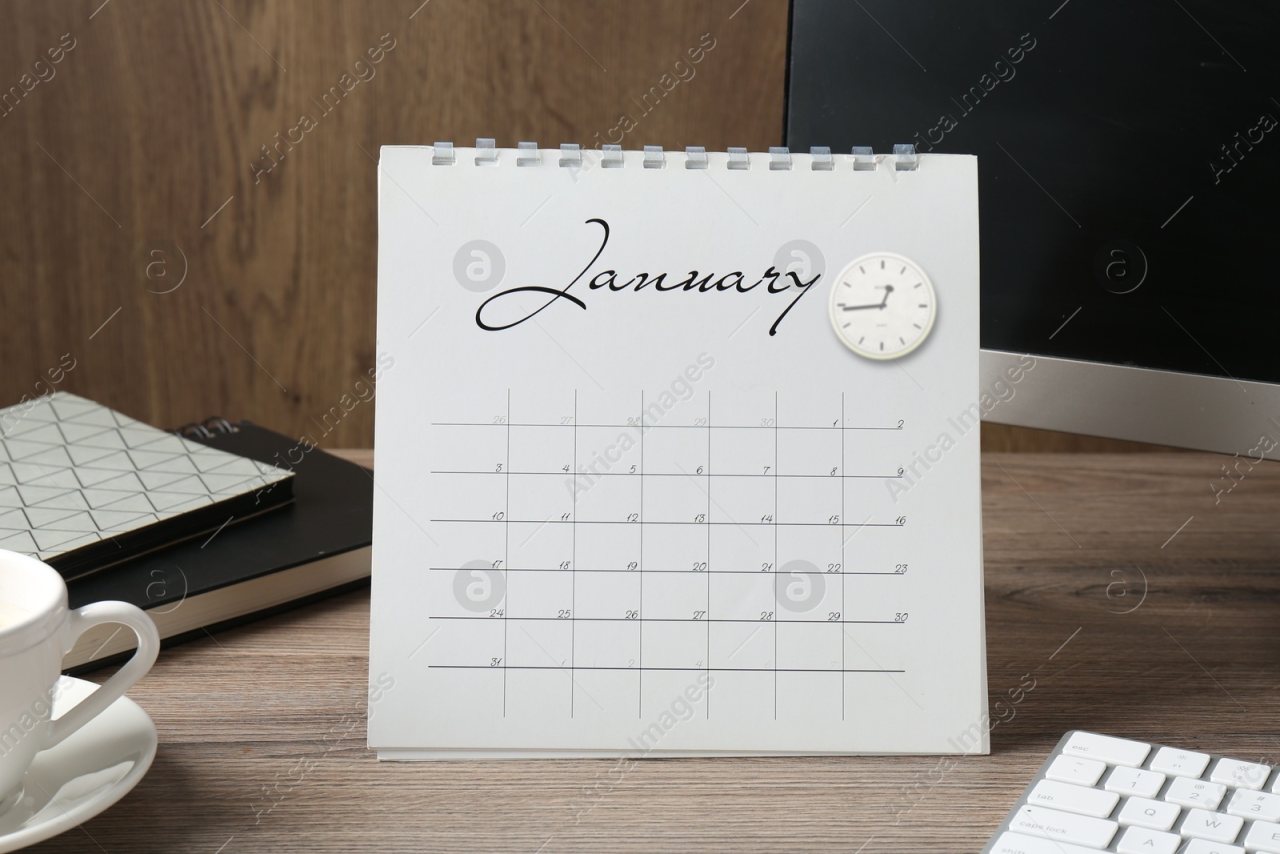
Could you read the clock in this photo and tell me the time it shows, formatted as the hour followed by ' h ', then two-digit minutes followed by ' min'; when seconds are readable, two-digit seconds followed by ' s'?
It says 12 h 44 min
